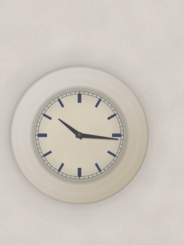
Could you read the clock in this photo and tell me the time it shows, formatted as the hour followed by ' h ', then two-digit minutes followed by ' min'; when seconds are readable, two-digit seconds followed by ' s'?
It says 10 h 16 min
